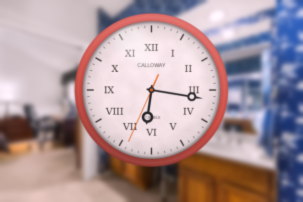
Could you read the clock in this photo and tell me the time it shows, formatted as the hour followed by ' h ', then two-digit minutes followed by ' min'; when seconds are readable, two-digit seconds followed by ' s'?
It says 6 h 16 min 34 s
